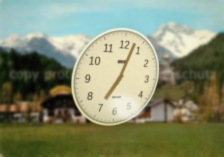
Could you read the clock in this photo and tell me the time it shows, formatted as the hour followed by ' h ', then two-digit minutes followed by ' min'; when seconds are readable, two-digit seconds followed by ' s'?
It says 7 h 03 min
